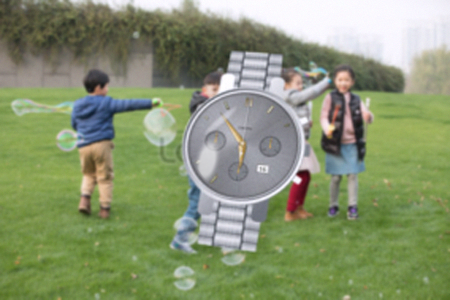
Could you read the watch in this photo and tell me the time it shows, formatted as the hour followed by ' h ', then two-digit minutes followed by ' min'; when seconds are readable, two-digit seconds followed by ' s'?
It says 5 h 53 min
